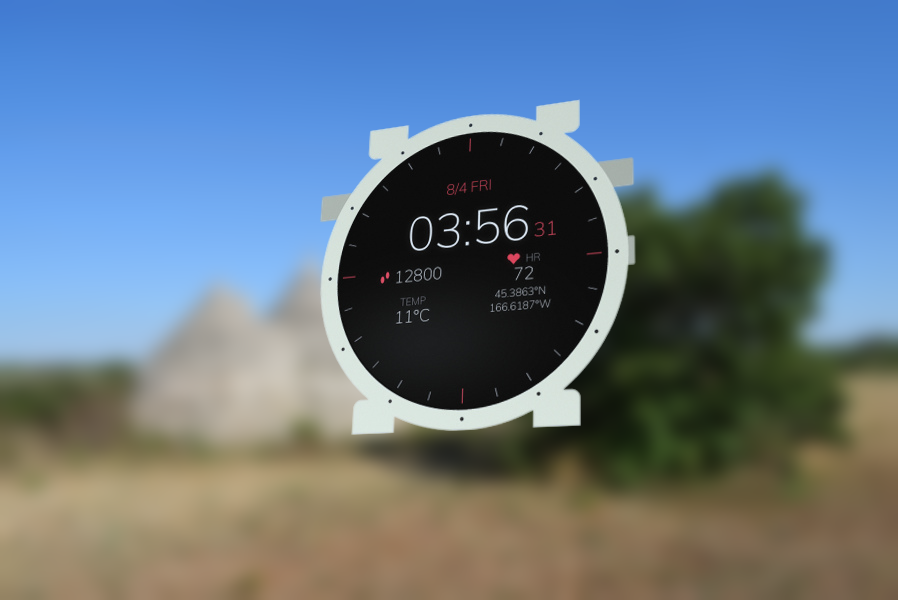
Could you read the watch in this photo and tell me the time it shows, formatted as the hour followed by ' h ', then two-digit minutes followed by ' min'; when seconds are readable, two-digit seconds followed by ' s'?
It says 3 h 56 min 31 s
